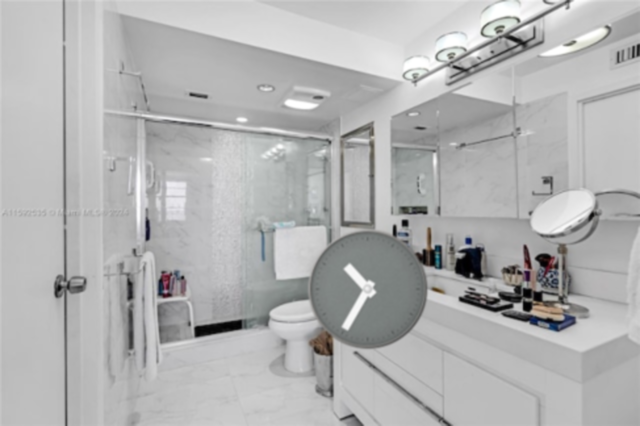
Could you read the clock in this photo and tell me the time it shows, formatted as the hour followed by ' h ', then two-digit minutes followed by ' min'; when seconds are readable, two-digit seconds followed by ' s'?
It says 10 h 35 min
